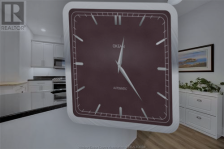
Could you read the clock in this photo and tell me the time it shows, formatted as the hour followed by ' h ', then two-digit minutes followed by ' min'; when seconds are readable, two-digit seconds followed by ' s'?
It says 12 h 24 min
